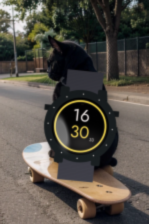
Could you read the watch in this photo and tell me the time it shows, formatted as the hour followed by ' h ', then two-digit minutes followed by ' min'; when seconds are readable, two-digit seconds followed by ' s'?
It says 16 h 30 min
